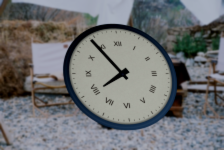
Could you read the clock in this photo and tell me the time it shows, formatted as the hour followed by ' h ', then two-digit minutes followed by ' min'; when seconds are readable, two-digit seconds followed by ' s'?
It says 7 h 54 min
